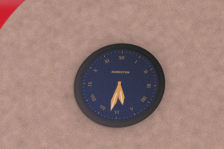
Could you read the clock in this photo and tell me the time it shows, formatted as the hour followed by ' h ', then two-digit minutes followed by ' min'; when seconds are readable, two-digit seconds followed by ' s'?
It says 5 h 32 min
